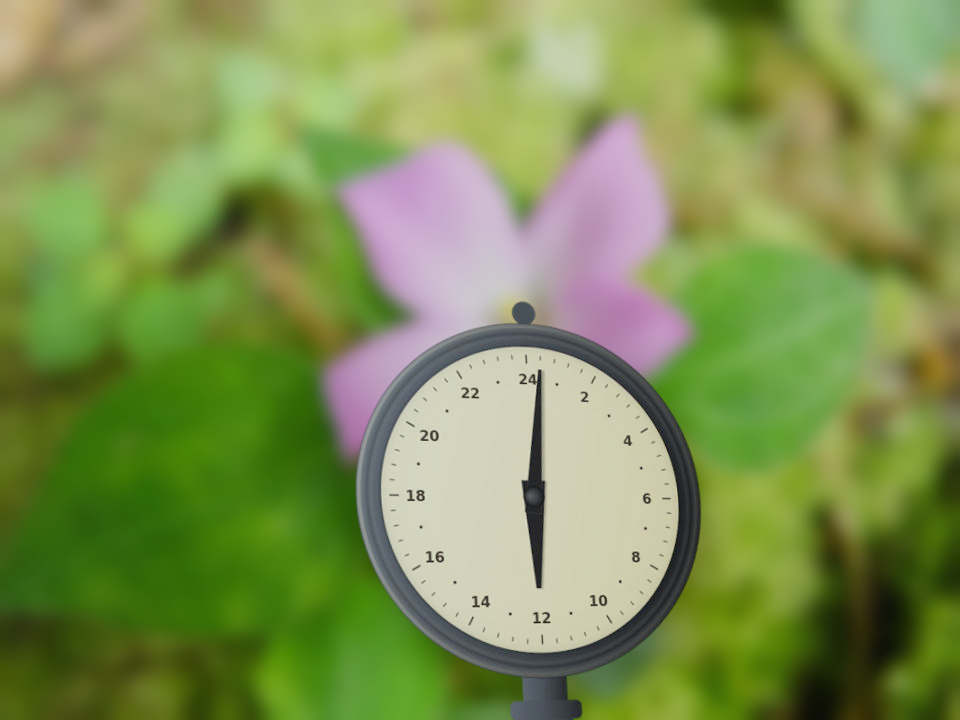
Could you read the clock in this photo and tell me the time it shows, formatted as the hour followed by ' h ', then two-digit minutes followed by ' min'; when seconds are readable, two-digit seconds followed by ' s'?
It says 12 h 01 min
